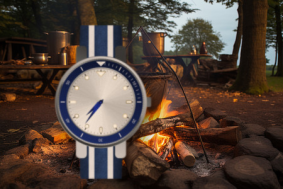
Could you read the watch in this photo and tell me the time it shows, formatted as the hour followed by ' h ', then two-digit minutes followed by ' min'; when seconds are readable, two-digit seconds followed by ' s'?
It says 7 h 36 min
